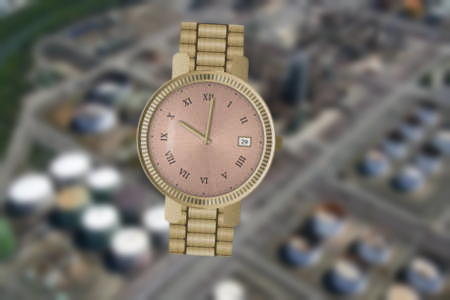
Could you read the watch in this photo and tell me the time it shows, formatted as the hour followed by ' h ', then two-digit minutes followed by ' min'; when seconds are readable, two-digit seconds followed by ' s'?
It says 10 h 01 min
